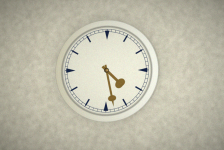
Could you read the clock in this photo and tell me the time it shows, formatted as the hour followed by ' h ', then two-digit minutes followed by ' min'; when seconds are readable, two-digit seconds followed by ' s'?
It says 4 h 28 min
